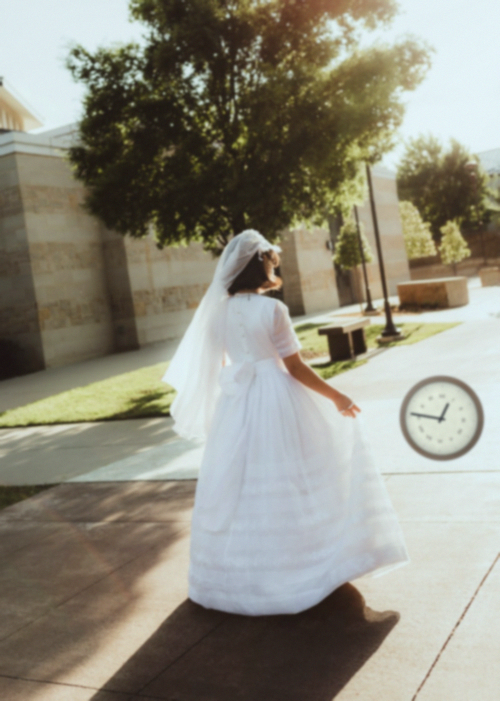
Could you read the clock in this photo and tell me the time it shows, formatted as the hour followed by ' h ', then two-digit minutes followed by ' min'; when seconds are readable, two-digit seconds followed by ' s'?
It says 12 h 46 min
